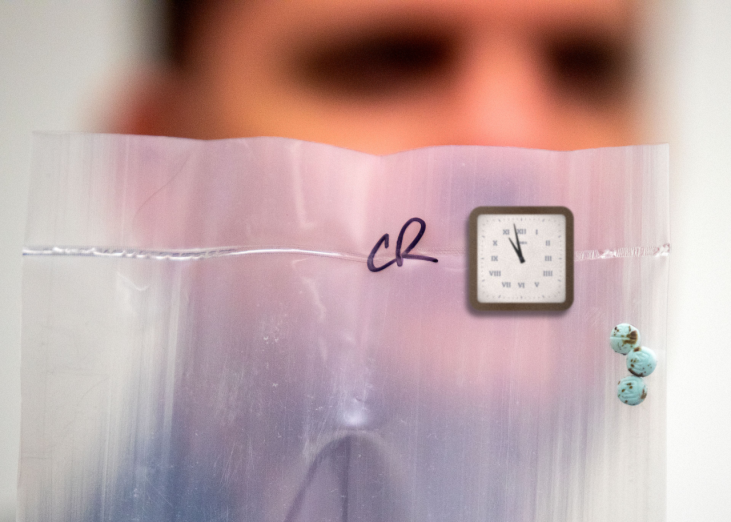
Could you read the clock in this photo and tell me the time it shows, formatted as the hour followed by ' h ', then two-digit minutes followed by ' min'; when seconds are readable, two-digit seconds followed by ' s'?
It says 10 h 58 min
